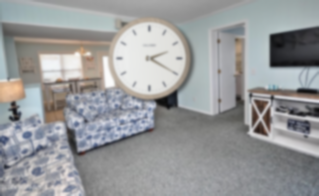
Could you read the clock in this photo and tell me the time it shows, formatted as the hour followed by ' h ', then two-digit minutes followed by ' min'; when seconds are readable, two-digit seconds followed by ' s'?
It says 2 h 20 min
